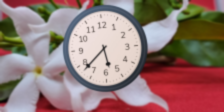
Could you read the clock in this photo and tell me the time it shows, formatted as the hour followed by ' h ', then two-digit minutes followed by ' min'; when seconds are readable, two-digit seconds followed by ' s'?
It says 5 h 38 min
